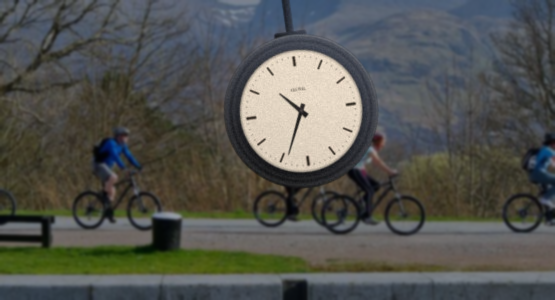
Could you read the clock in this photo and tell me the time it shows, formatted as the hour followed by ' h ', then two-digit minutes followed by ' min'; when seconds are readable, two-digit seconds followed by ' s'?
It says 10 h 34 min
